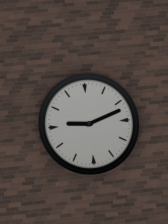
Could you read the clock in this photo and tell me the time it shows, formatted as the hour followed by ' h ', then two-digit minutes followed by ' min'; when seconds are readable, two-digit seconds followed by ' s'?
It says 9 h 12 min
